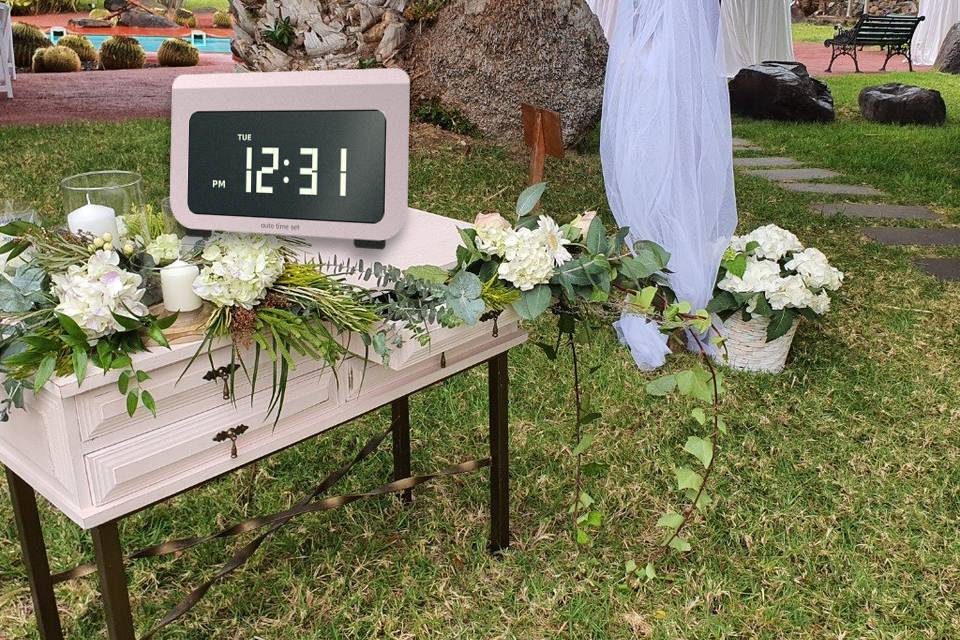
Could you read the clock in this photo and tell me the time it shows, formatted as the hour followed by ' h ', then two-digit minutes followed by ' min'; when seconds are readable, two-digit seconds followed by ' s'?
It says 12 h 31 min
